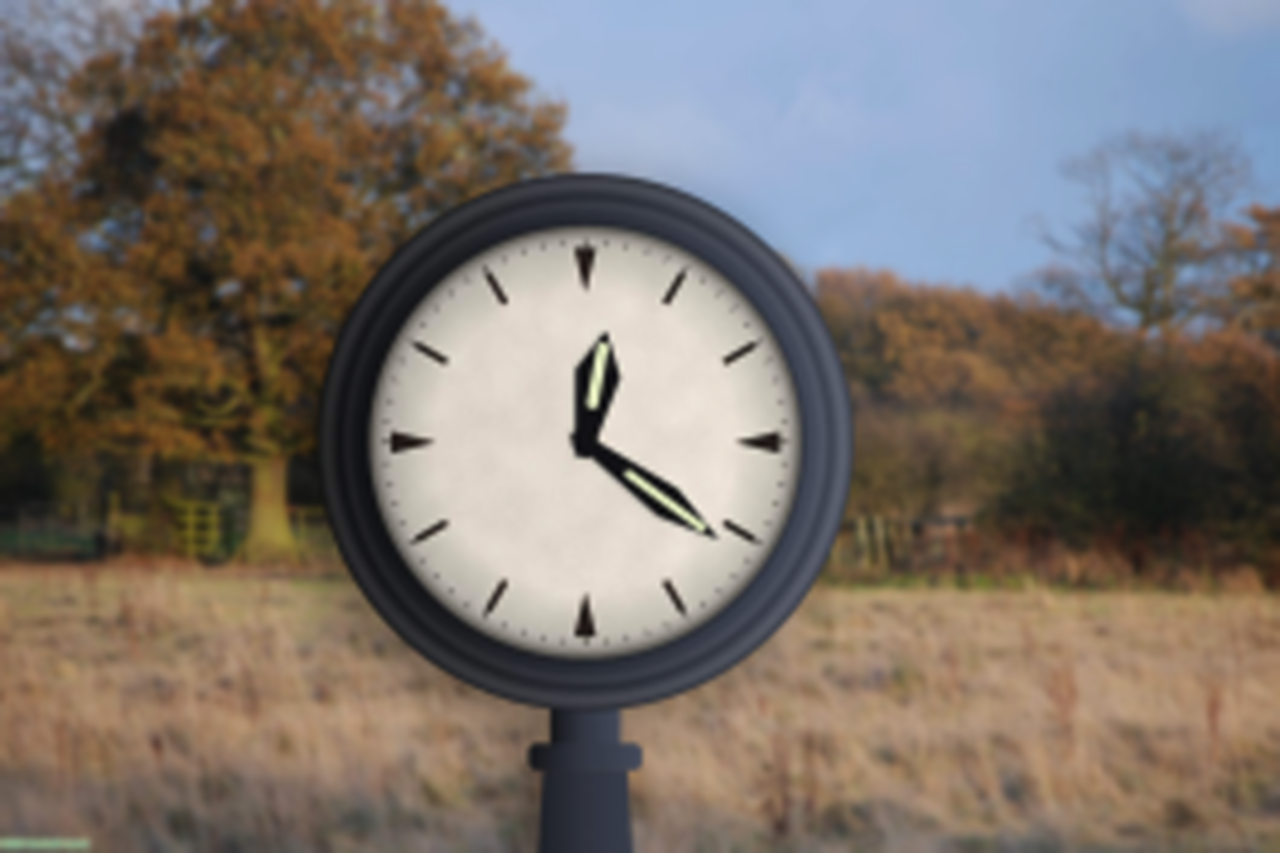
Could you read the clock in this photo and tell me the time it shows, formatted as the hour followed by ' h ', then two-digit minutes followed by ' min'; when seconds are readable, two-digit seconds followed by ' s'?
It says 12 h 21 min
